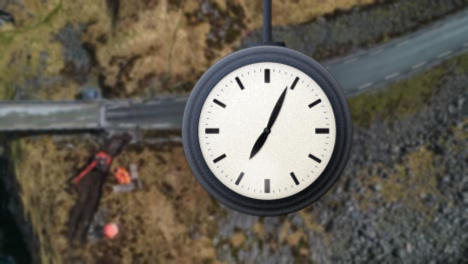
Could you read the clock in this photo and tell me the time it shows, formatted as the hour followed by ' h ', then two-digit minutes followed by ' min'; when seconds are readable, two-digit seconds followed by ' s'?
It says 7 h 04 min
